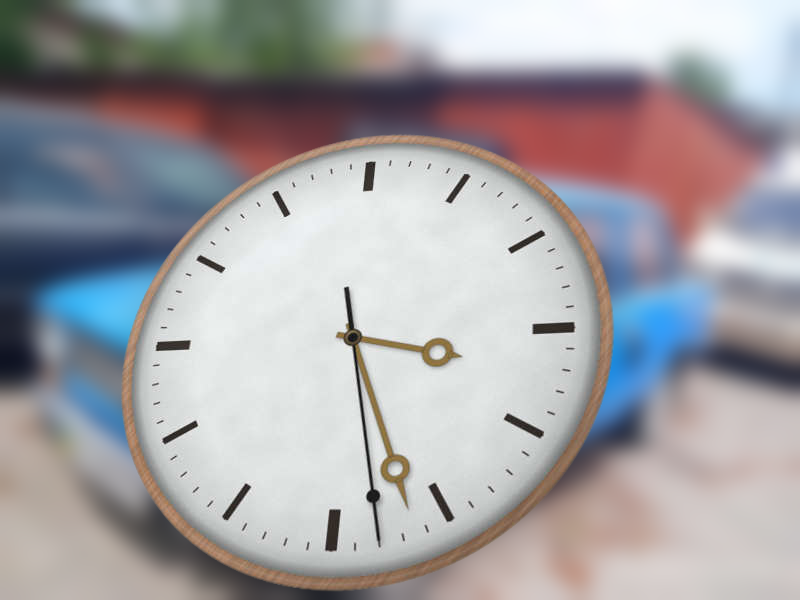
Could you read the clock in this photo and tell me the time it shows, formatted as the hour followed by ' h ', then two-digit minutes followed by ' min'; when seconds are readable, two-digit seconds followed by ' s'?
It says 3 h 26 min 28 s
